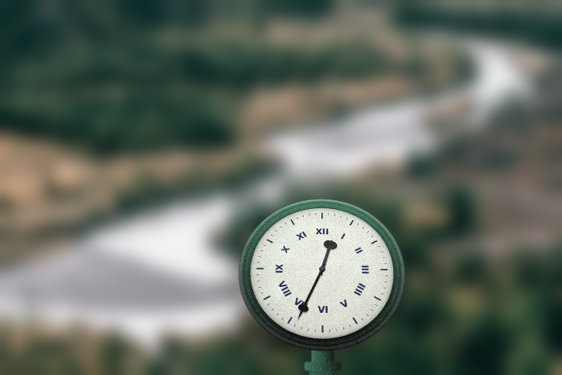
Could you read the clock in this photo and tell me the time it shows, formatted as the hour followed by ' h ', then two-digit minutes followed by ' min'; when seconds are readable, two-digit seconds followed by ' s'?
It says 12 h 34 min
